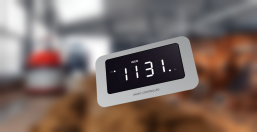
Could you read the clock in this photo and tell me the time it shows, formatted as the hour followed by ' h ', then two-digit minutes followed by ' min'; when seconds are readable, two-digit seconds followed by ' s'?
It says 11 h 31 min
